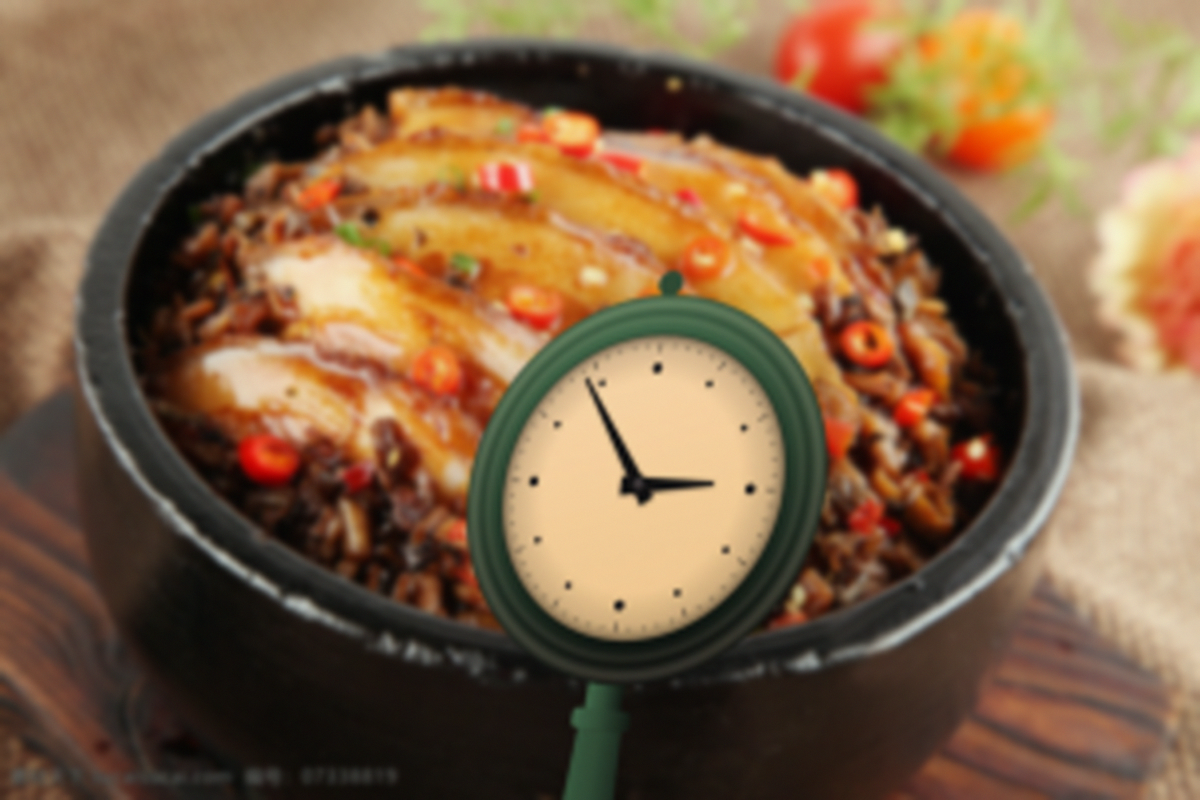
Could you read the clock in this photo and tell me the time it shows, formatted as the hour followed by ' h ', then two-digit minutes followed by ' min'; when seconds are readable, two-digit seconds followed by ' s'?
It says 2 h 54 min
